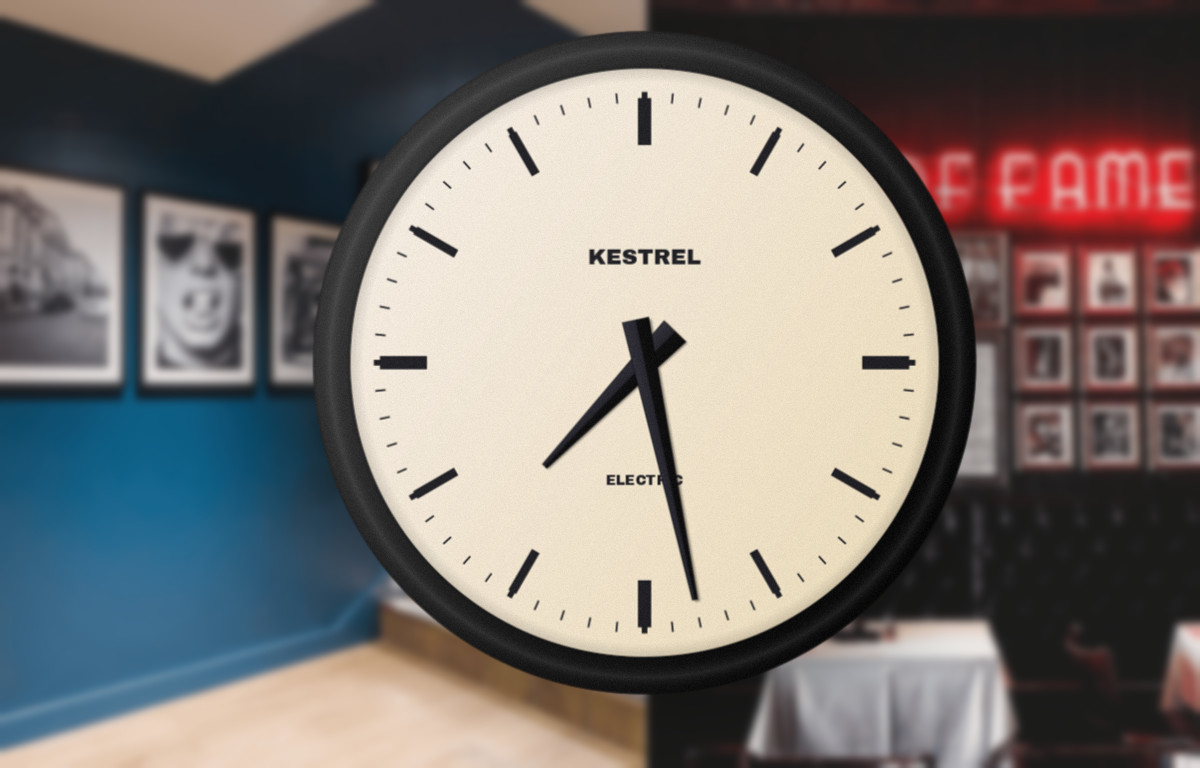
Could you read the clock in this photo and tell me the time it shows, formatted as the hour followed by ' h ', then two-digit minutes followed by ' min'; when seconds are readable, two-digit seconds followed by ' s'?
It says 7 h 28 min
